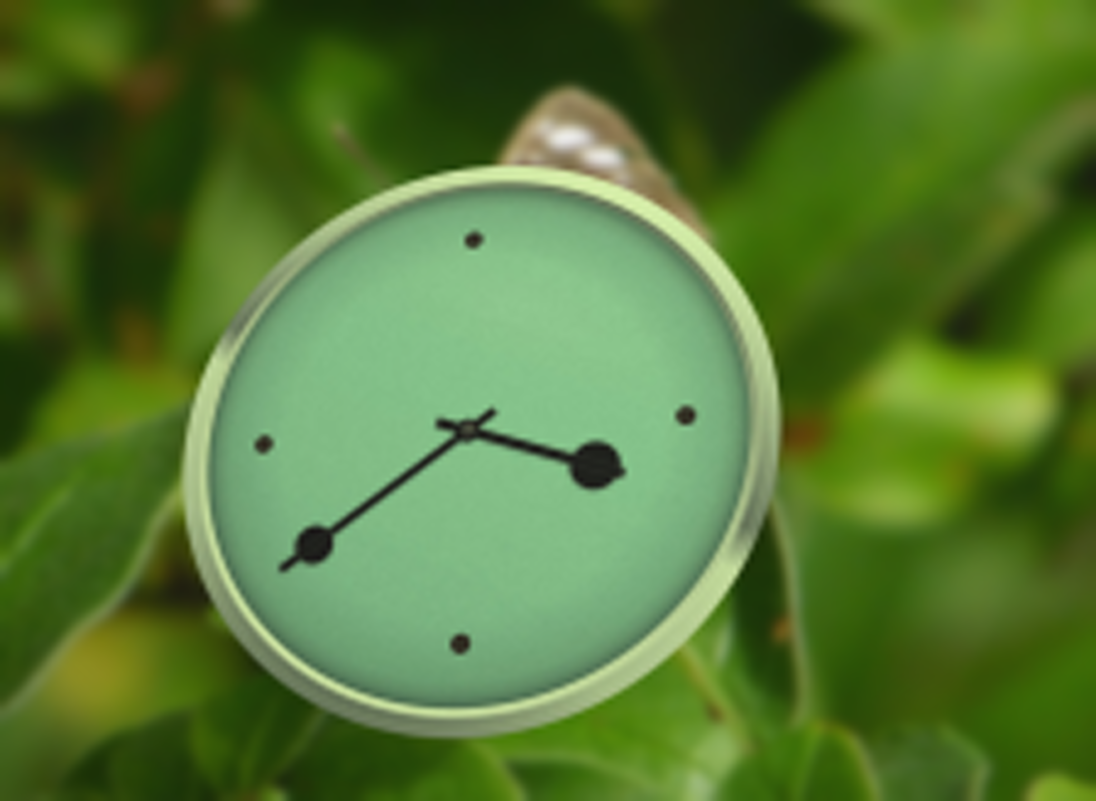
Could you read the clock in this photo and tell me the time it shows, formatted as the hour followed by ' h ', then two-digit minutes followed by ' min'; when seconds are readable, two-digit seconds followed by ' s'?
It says 3 h 39 min
